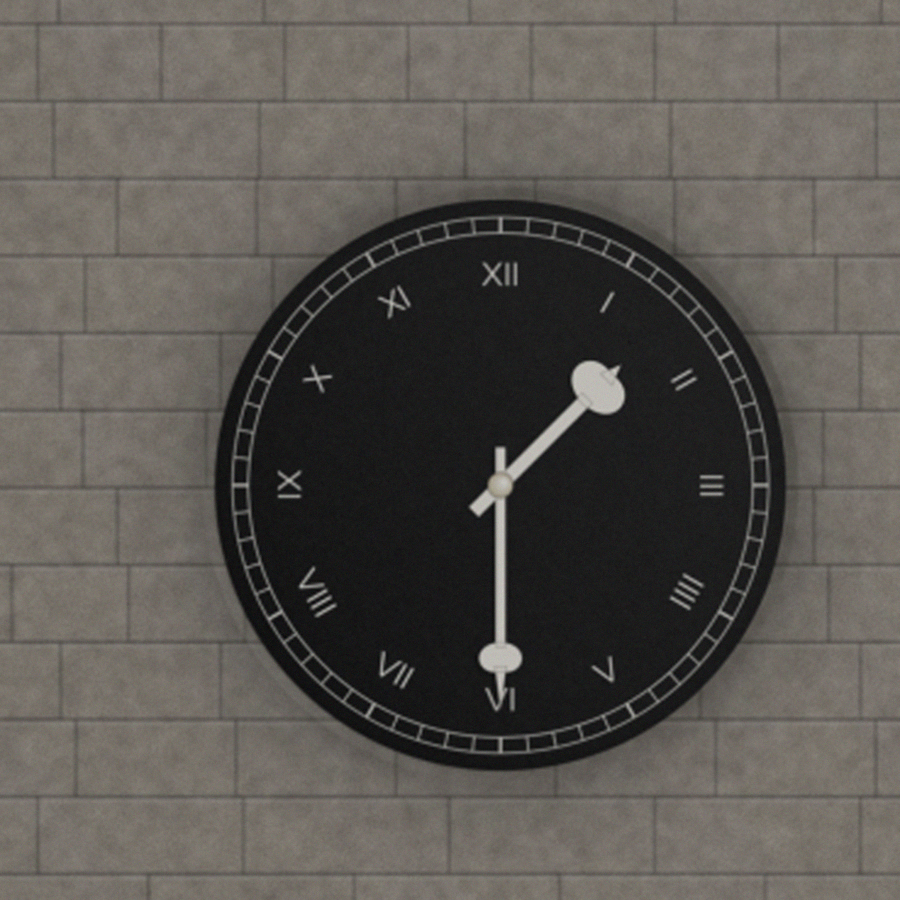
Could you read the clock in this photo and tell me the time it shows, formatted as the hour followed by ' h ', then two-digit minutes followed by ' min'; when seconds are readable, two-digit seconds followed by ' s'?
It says 1 h 30 min
